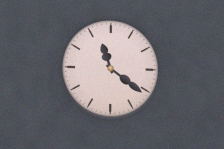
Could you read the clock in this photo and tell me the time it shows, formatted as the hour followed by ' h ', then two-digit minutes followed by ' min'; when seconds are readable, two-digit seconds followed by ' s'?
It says 11 h 21 min
